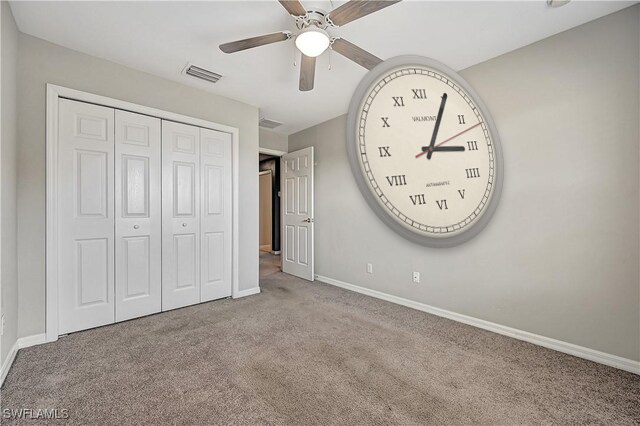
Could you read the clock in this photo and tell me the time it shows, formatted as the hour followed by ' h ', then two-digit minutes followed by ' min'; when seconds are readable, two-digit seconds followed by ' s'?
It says 3 h 05 min 12 s
